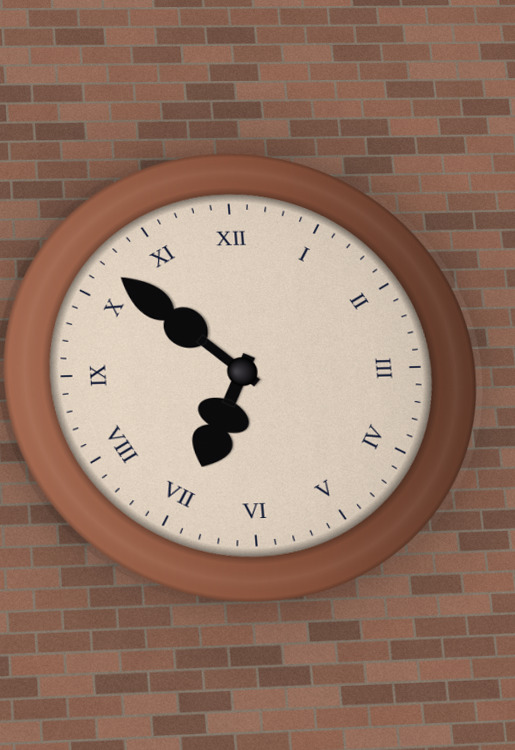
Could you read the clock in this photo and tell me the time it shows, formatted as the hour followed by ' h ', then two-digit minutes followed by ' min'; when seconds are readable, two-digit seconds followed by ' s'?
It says 6 h 52 min
